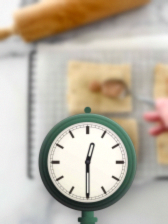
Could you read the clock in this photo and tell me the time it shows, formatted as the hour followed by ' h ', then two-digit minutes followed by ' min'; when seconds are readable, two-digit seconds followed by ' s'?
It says 12 h 30 min
